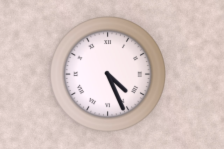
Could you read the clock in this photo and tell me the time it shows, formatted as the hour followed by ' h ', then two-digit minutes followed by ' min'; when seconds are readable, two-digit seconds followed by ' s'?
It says 4 h 26 min
